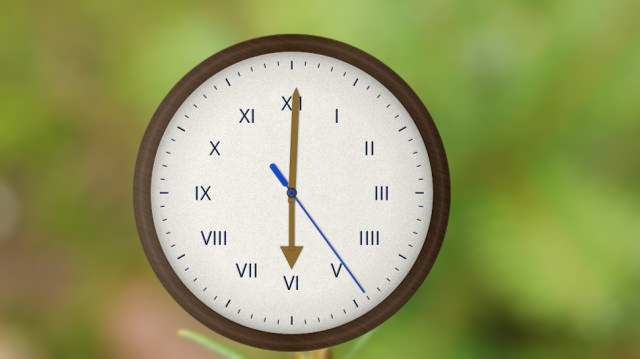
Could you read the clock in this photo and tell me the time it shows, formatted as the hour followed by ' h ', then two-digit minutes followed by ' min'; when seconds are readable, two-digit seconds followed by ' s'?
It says 6 h 00 min 24 s
